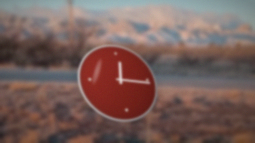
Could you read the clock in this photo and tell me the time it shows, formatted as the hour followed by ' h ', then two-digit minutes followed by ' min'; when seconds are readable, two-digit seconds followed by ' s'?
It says 12 h 16 min
